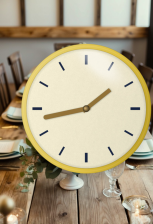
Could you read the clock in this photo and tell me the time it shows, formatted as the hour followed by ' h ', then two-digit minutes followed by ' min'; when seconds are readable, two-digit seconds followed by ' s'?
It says 1 h 43 min
